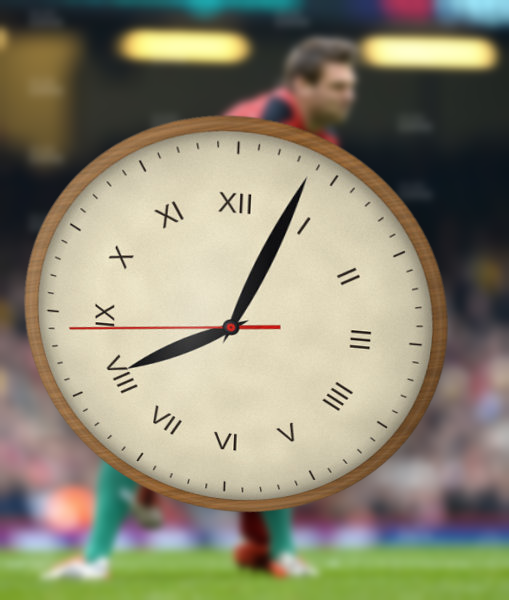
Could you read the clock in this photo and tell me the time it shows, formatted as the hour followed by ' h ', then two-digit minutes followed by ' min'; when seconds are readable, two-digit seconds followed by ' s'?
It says 8 h 03 min 44 s
